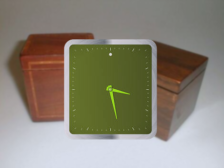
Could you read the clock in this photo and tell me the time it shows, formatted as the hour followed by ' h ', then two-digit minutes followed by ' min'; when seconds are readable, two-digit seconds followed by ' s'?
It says 3 h 28 min
